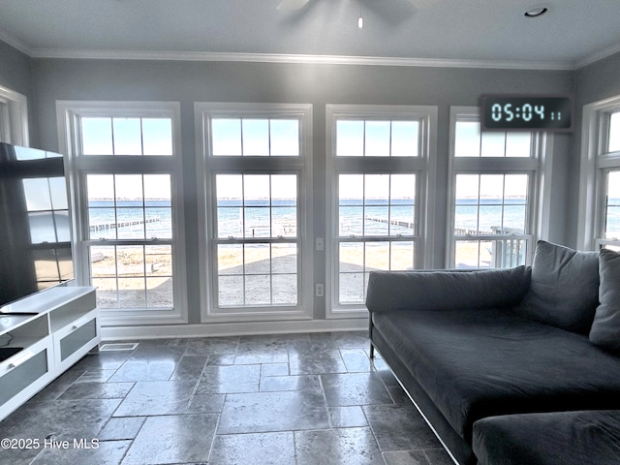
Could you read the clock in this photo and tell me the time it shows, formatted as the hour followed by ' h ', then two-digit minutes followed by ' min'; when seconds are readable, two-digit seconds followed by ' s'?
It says 5 h 04 min 11 s
